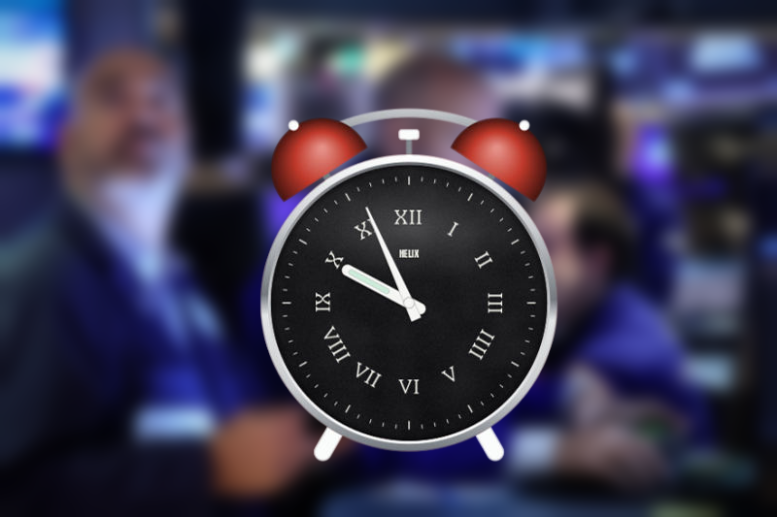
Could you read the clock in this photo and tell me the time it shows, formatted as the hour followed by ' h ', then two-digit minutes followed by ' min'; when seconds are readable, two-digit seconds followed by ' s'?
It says 9 h 56 min
